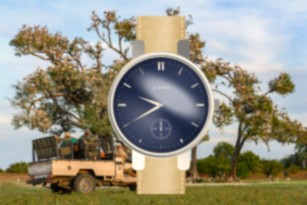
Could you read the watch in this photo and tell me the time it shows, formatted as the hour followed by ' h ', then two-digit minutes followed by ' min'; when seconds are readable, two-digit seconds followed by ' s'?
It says 9 h 40 min
